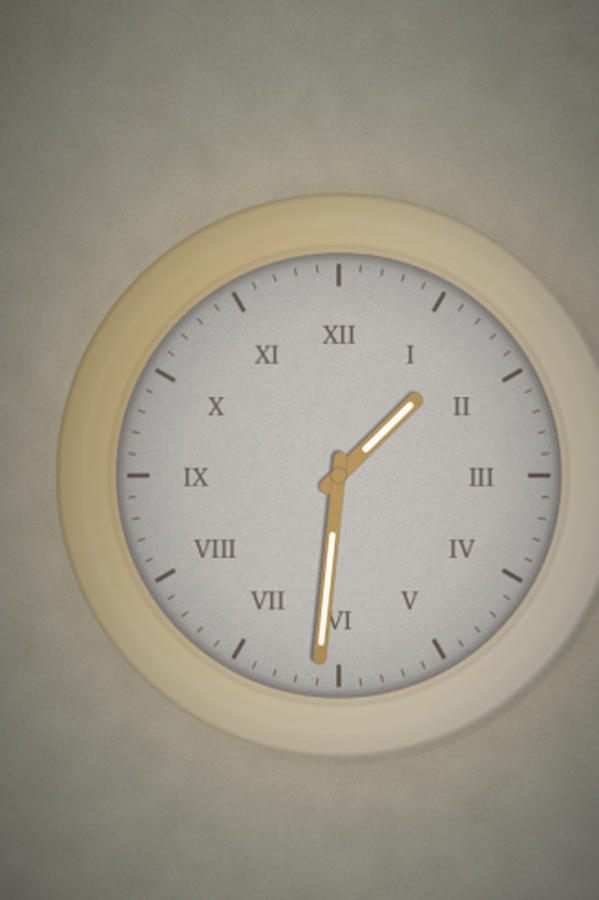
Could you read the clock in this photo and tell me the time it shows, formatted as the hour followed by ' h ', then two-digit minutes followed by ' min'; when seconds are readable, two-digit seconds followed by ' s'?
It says 1 h 31 min
